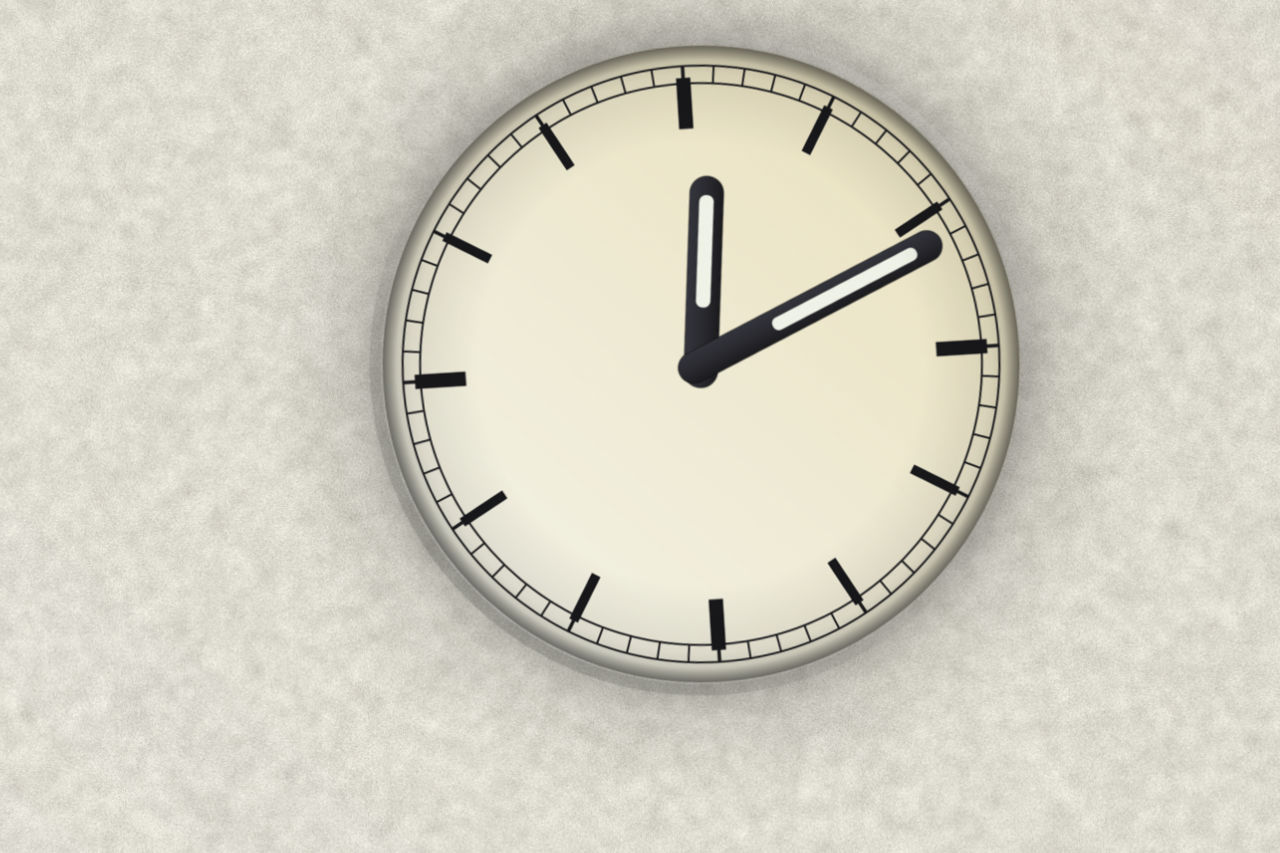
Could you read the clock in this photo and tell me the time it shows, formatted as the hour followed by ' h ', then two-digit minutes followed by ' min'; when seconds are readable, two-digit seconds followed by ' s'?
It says 12 h 11 min
